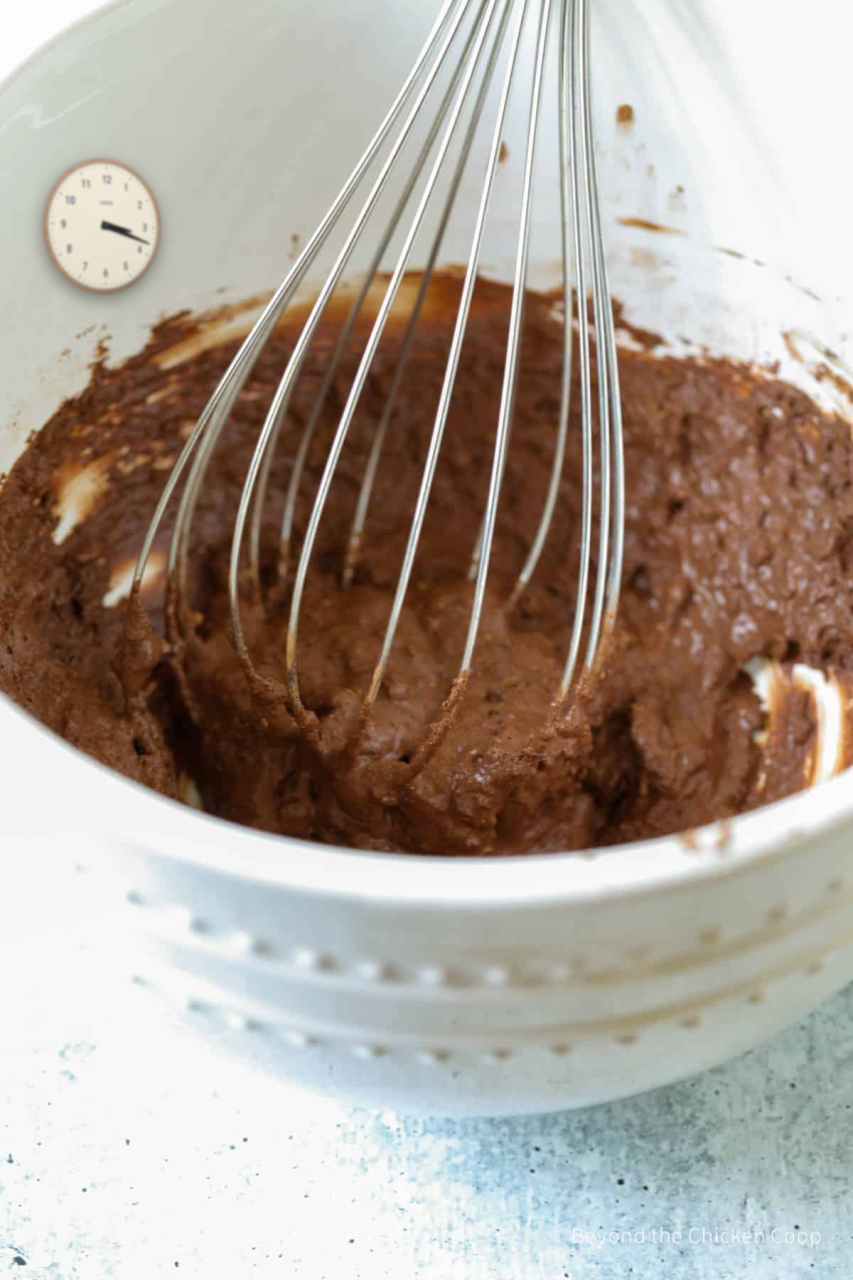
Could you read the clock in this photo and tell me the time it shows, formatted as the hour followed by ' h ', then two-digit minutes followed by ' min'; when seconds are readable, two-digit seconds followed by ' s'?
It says 3 h 18 min
